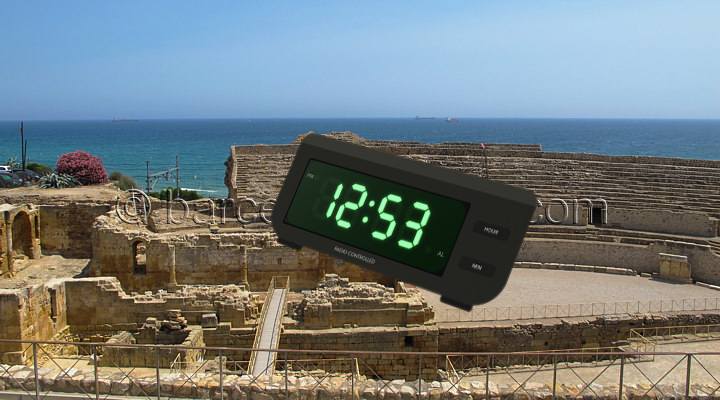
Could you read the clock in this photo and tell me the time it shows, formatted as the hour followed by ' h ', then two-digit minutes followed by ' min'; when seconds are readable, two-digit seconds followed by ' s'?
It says 12 h 53 min
